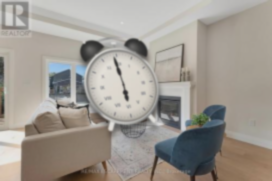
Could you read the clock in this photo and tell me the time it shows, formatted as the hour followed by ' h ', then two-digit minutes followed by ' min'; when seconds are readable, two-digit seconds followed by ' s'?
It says 5 h 59 min
